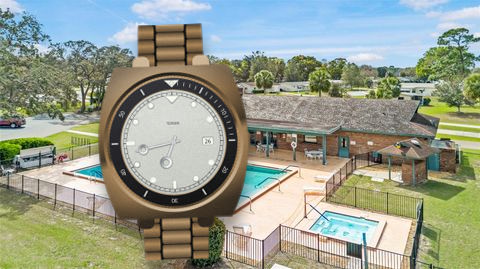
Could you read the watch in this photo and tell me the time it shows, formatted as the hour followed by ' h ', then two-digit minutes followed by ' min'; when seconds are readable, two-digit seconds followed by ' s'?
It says 6 h 43 min
